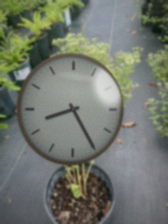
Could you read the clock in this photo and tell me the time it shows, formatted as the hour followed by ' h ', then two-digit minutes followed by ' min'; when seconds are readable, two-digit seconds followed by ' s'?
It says 8 h 25 min
